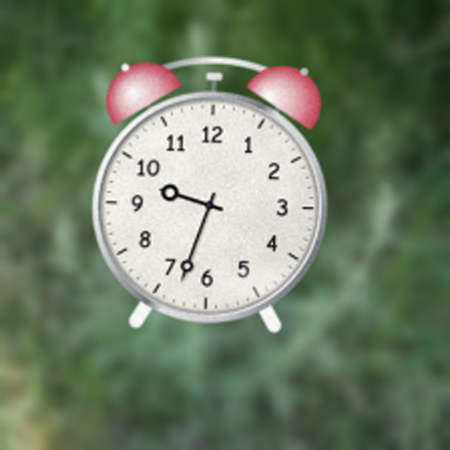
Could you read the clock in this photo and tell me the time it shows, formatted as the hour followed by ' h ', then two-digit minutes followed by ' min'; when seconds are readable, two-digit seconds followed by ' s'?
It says 9 h 33 min
